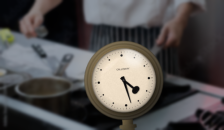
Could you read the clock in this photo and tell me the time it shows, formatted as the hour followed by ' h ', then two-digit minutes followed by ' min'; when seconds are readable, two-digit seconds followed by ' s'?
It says 4 h 28 min
